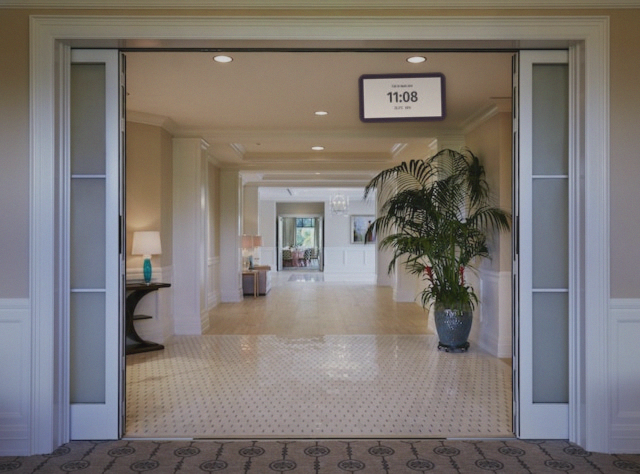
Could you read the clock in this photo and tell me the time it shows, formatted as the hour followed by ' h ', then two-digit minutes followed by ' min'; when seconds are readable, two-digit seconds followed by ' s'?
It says 11 h 08 min
